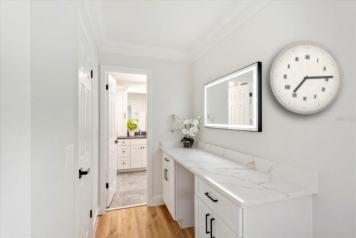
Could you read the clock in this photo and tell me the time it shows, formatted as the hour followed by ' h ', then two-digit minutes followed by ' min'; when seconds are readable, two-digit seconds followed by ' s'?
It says 7 h 14 min
